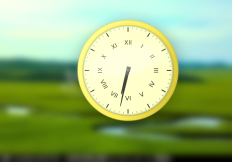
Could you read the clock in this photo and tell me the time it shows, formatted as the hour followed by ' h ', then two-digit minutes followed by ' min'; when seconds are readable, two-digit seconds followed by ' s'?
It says 6 h 32 min
